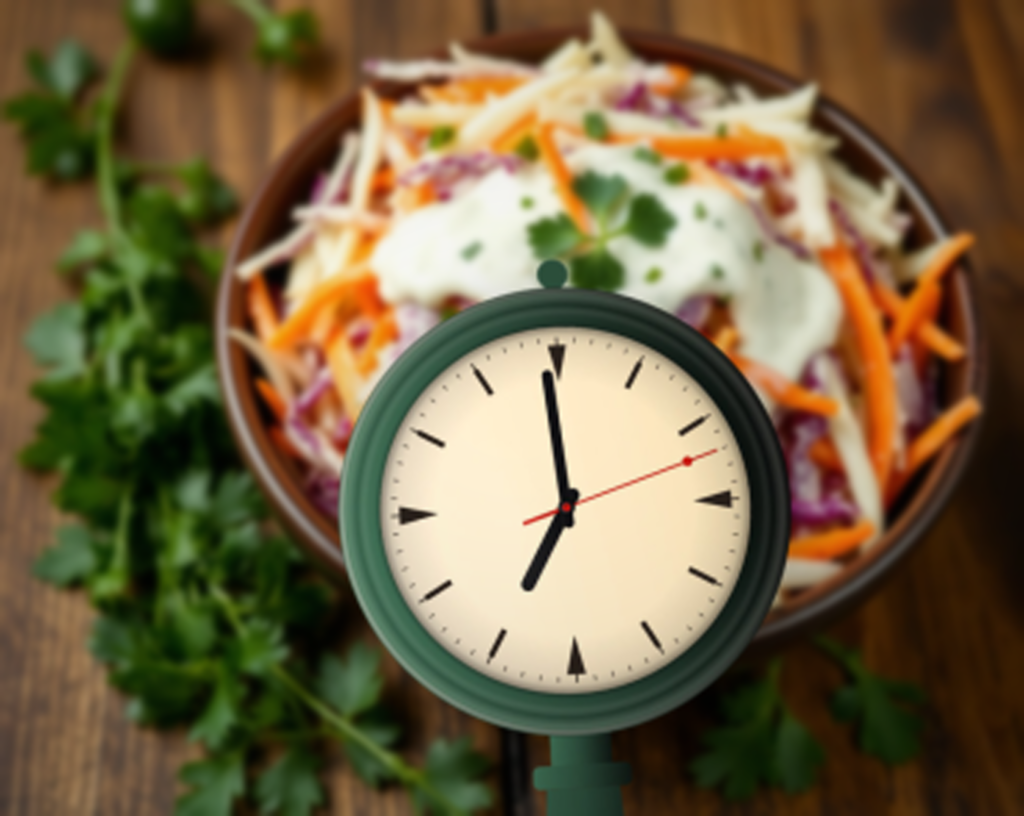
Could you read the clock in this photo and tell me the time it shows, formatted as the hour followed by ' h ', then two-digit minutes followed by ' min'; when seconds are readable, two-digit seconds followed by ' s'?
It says 6 h 59 min 12 s
